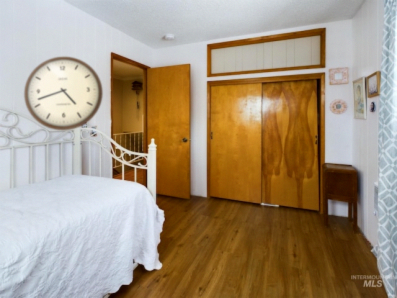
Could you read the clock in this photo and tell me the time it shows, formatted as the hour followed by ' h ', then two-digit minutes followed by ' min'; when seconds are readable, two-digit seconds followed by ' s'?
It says 4 h 42 min
